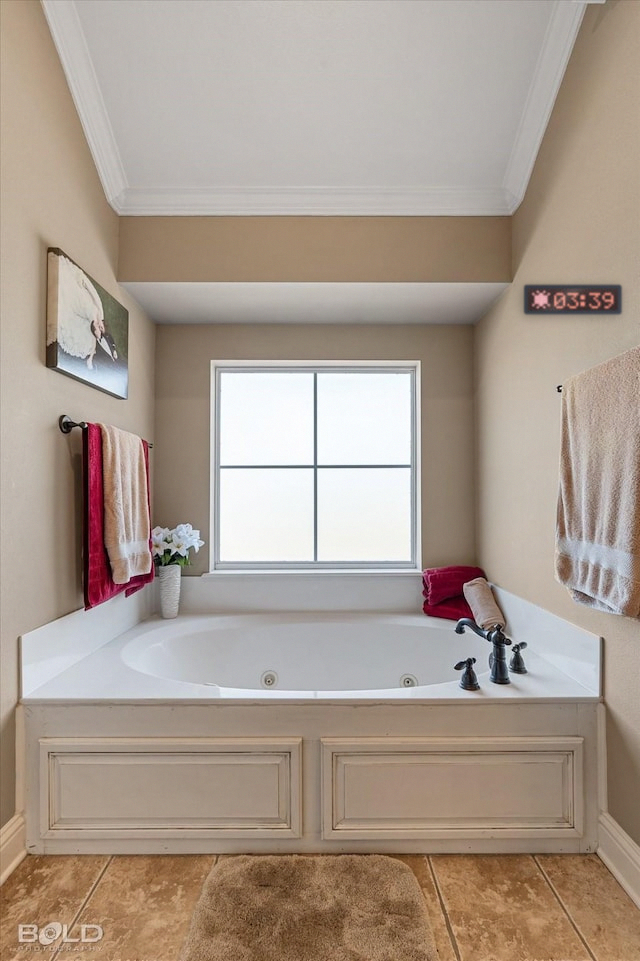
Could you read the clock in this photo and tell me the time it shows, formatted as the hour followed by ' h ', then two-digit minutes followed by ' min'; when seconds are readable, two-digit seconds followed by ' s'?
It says 3 h 39 min
